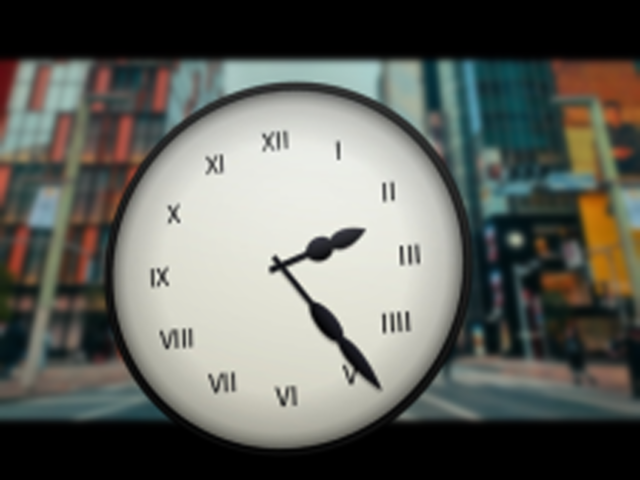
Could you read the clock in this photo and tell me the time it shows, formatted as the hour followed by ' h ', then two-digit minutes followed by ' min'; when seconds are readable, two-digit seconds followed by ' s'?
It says 2 h 24 min
